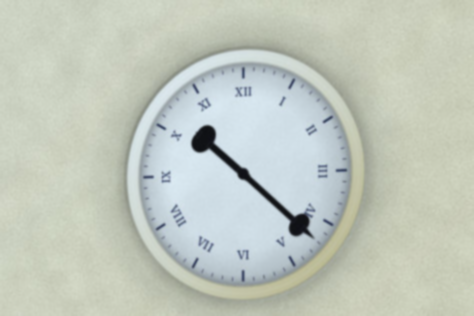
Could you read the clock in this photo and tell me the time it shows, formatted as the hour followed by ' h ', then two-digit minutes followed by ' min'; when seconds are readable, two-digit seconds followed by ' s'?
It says 10 h 22 min
